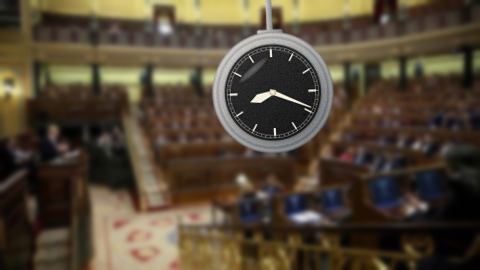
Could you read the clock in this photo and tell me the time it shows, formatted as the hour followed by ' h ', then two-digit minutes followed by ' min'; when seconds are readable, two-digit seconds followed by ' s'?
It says 8 h 19 min
